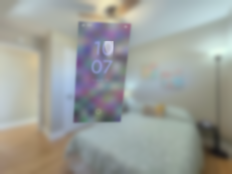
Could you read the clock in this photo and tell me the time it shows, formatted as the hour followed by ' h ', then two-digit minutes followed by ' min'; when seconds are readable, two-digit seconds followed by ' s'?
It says 10 h 07 min
